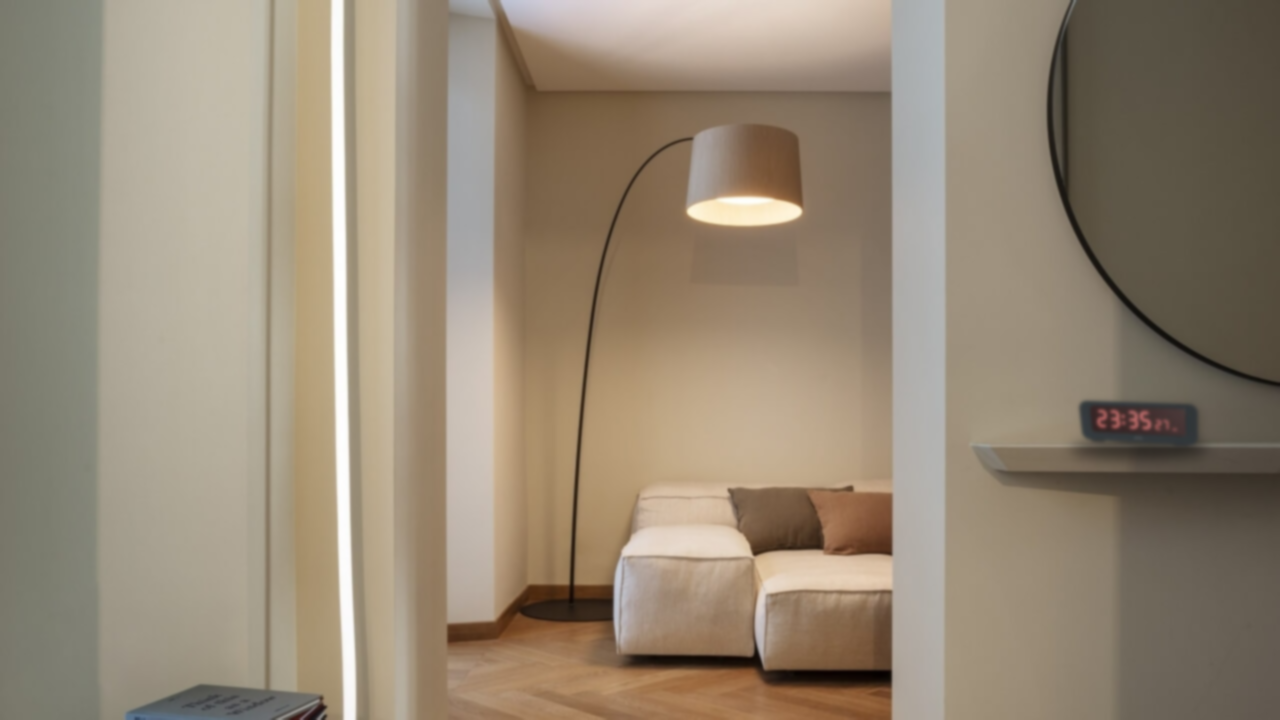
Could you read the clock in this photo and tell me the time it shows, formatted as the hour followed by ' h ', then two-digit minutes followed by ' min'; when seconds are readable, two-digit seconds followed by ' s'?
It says 23 h 35 min
